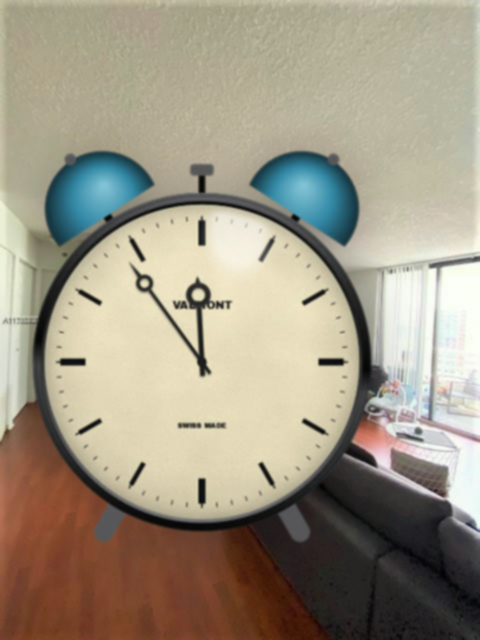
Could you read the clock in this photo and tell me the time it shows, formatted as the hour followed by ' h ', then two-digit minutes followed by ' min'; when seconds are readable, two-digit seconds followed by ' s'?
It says 11 h 54 min
